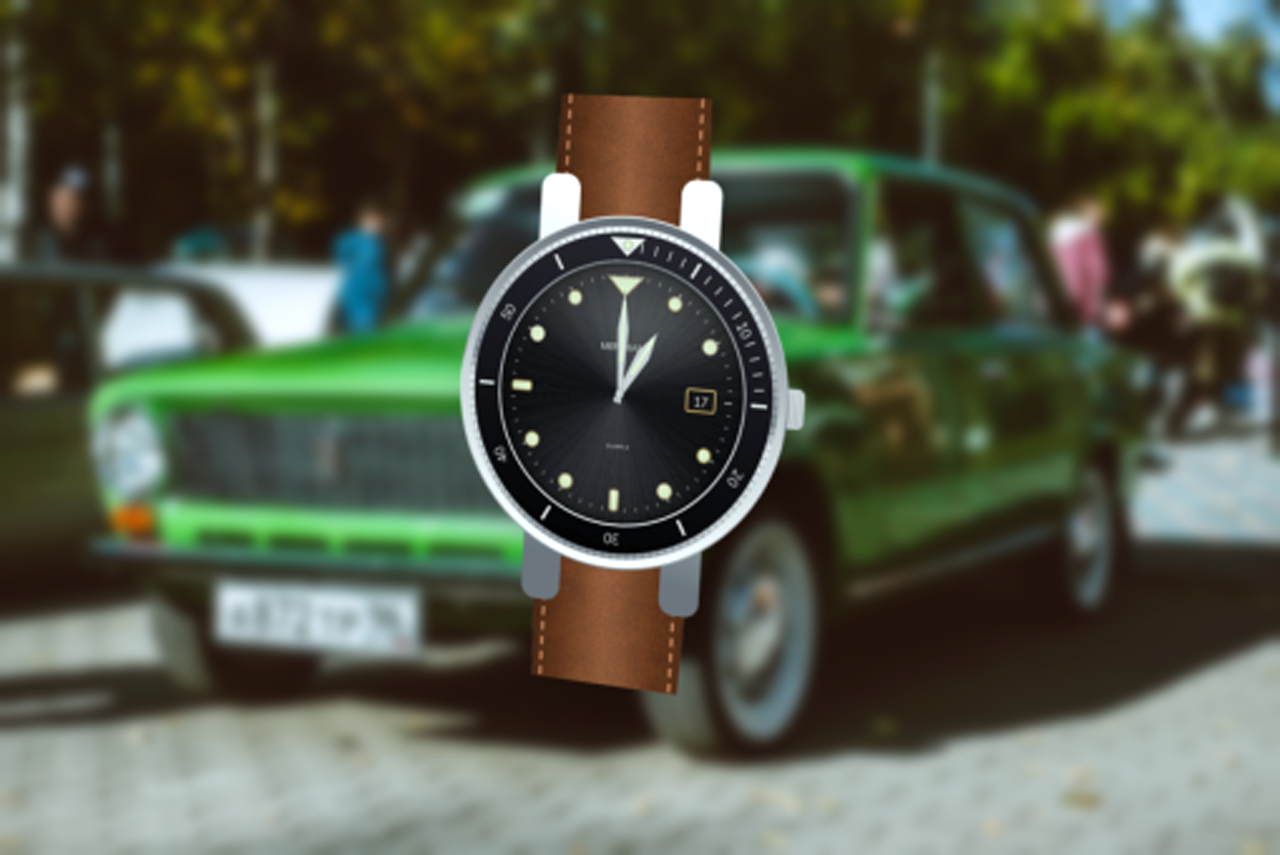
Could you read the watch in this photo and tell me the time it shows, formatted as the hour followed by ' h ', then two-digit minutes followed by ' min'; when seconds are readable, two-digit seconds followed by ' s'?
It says 1 h 00 min
